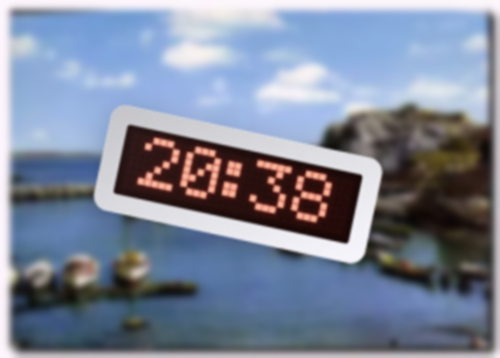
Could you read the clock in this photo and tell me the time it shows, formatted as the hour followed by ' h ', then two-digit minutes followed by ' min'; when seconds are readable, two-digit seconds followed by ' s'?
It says 20 h 38 min
